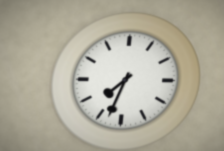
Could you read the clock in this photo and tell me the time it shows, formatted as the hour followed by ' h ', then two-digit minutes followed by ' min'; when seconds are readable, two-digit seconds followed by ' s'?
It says 7 h 33 min
